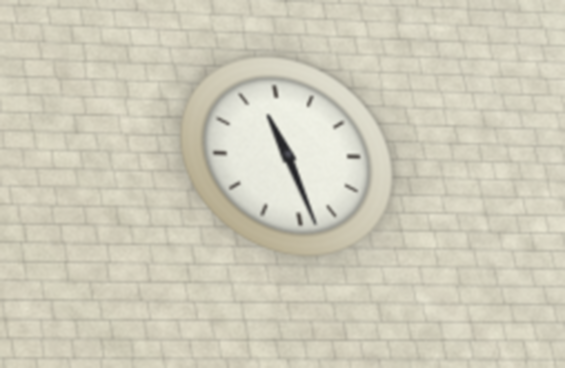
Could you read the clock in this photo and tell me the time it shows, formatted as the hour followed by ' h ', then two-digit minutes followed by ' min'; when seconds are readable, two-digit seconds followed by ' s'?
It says 11 h 28 min
